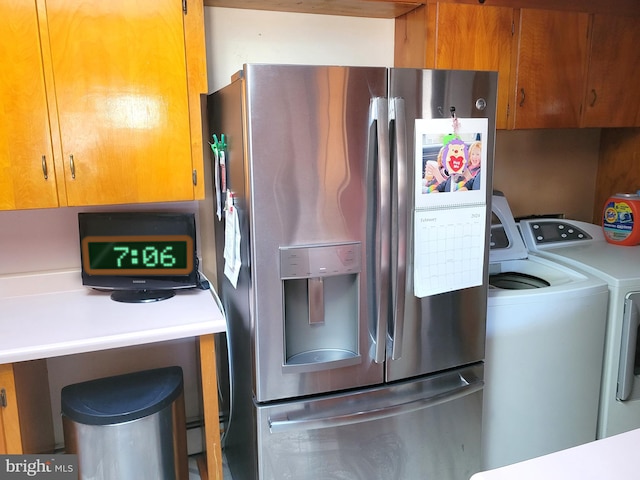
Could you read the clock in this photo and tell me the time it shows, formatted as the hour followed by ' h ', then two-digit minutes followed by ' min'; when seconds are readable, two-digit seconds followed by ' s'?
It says 7 h 06 min
